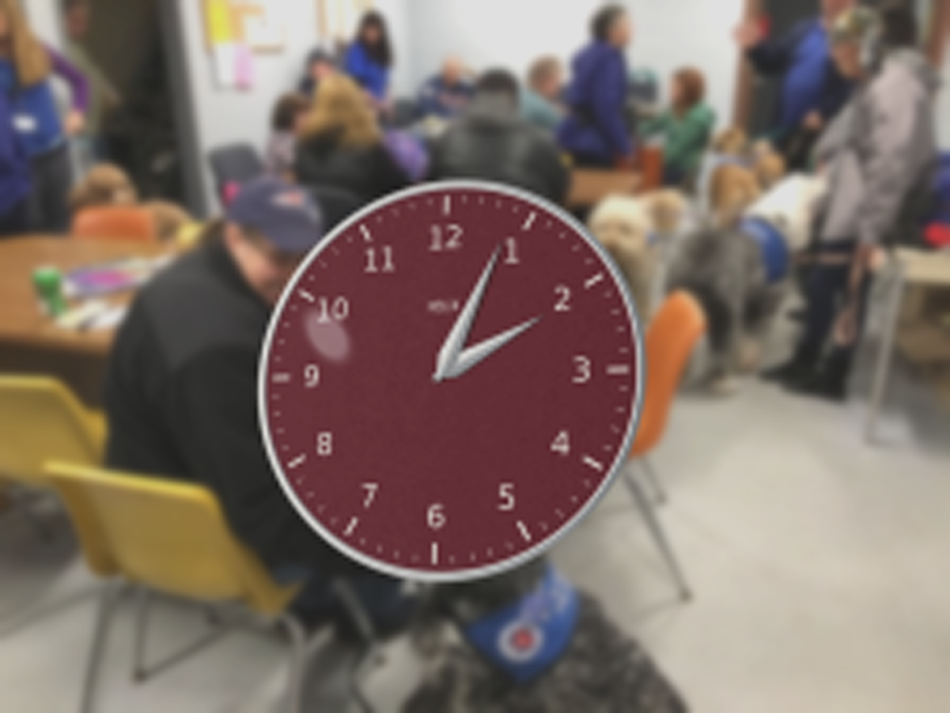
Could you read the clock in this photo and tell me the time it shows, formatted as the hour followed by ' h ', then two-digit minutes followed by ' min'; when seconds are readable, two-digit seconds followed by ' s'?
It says 2 h 04 min
